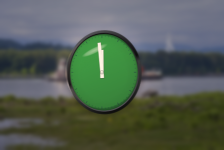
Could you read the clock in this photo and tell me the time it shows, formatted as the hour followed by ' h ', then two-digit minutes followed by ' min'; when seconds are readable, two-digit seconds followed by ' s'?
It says 11 h 59 min
